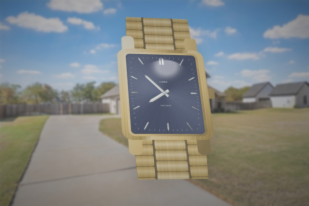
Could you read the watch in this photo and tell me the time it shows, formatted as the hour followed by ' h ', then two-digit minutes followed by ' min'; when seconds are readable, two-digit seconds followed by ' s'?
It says 7 h 53 min
